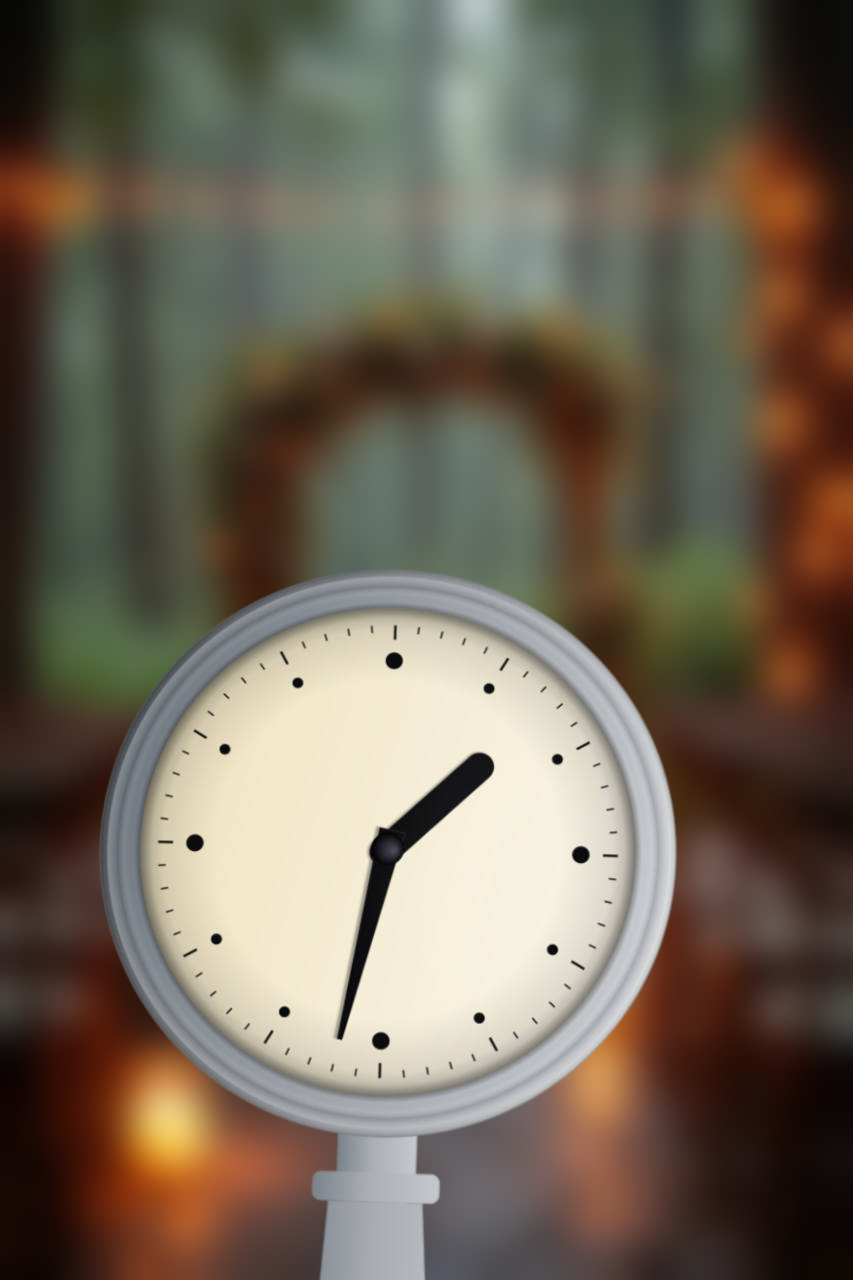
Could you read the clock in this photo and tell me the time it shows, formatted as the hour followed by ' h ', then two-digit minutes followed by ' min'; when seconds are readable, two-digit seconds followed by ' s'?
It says 1 h 32 min
